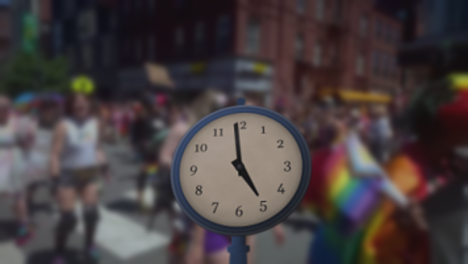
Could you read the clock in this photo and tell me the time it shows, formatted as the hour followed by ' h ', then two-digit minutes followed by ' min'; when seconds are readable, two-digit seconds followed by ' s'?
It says 4 h 59 min
